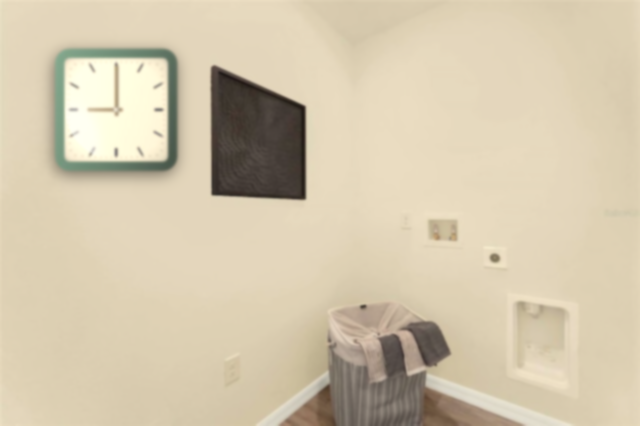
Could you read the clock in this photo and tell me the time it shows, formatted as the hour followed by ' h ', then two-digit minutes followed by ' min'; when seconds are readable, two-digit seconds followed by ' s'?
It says 9 h 00 min
